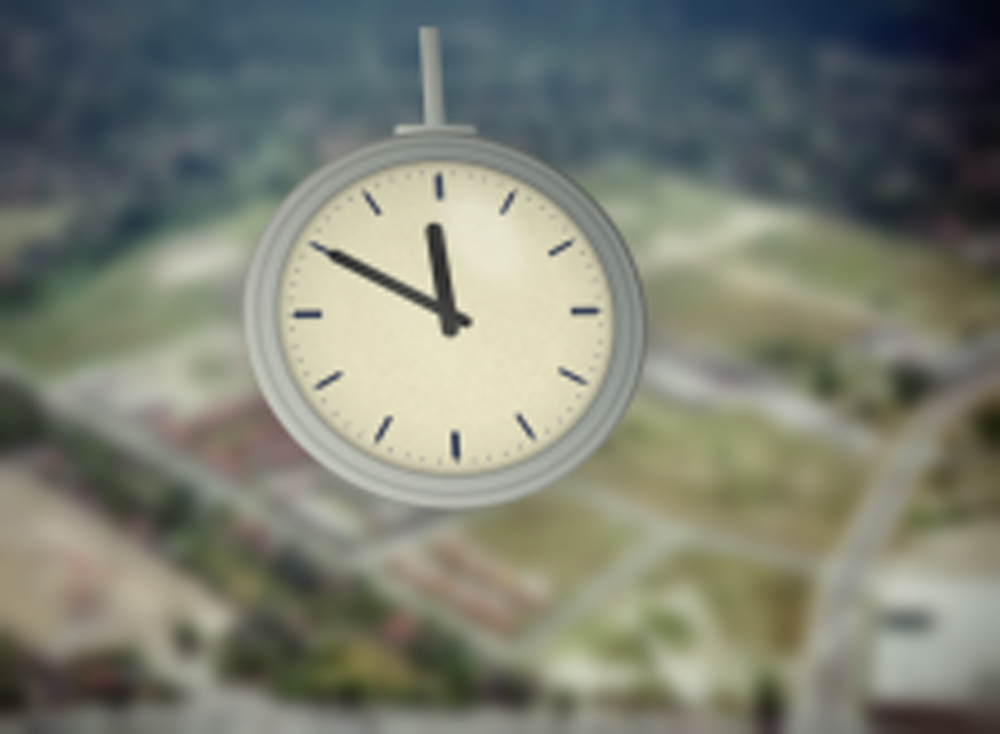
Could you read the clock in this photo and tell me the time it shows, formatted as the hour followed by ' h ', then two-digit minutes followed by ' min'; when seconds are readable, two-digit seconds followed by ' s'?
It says 11 h 50 min
